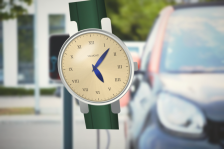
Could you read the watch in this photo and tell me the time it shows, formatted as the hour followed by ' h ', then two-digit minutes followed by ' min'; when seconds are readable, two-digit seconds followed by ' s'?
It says 5 h 07 min
